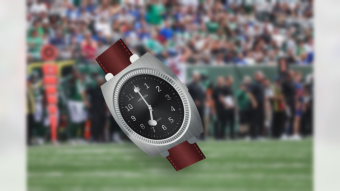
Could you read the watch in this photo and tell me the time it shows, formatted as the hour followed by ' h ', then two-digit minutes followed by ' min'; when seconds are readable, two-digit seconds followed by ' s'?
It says 7 h 00 min
